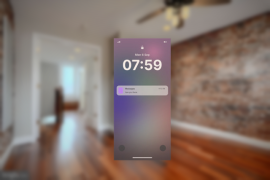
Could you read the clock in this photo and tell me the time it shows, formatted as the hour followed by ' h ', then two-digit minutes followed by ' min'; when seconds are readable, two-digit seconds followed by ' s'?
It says 7 h 59 min
